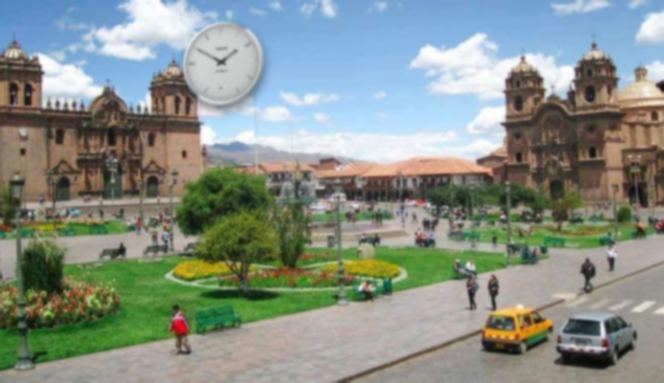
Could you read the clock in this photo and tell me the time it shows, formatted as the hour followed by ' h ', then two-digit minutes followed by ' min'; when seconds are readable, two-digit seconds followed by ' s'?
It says 1 h 50 min
